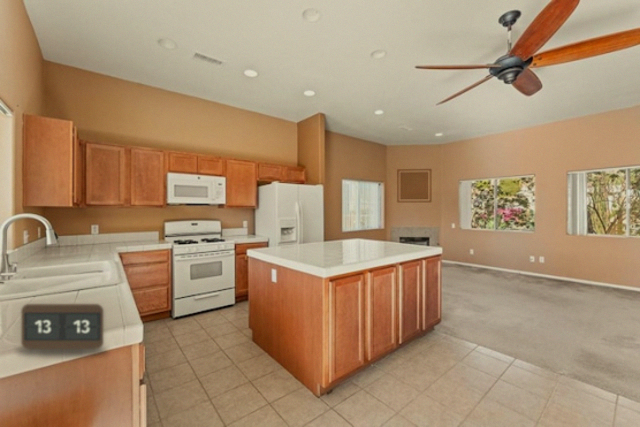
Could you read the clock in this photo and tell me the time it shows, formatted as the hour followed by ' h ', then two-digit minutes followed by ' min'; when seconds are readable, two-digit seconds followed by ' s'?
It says 13 h 13 min
